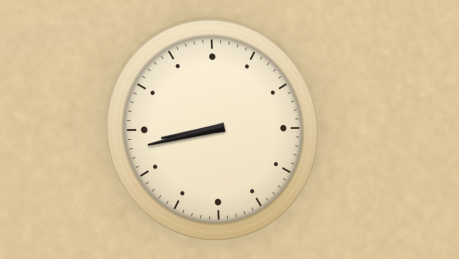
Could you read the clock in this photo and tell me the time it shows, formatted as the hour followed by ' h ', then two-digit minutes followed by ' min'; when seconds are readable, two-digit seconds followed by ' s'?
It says 8 h 43 min
